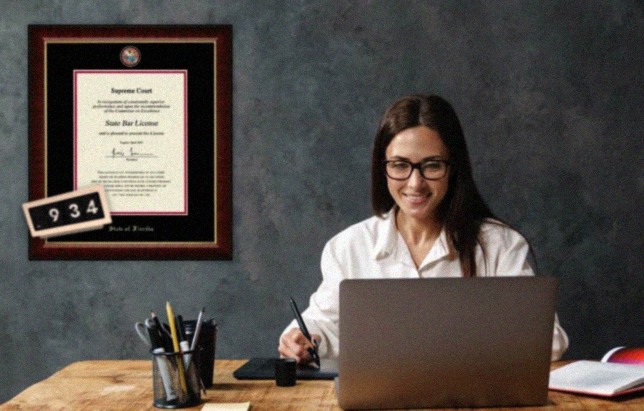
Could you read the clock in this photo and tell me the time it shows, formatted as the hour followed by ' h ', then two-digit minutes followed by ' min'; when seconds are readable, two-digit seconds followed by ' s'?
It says 9 h 34 min
